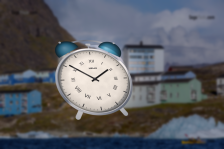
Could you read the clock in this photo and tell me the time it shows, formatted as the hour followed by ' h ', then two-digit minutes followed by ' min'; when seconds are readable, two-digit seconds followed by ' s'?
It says 1 h 51 min
